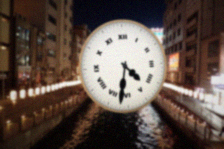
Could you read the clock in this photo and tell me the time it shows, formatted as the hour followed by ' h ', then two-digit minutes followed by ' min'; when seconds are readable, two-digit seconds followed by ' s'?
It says 4 h 32 min
